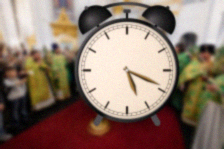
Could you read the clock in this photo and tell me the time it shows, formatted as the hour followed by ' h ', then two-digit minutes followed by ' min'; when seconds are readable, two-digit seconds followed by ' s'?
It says 5 h 19 min
